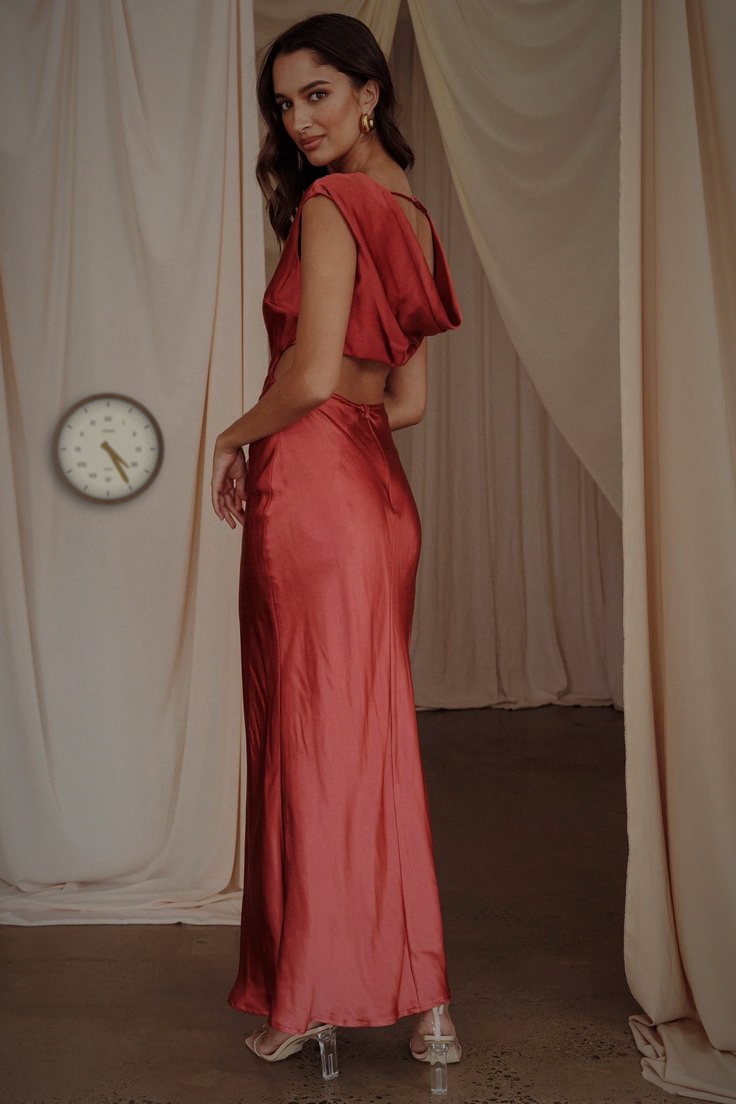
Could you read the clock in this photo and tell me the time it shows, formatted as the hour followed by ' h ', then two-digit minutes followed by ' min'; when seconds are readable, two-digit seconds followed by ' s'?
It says 4 h 25 min
